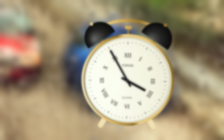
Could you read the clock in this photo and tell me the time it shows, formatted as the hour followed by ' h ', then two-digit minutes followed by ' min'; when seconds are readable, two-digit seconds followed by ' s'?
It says 3 h 55 min
